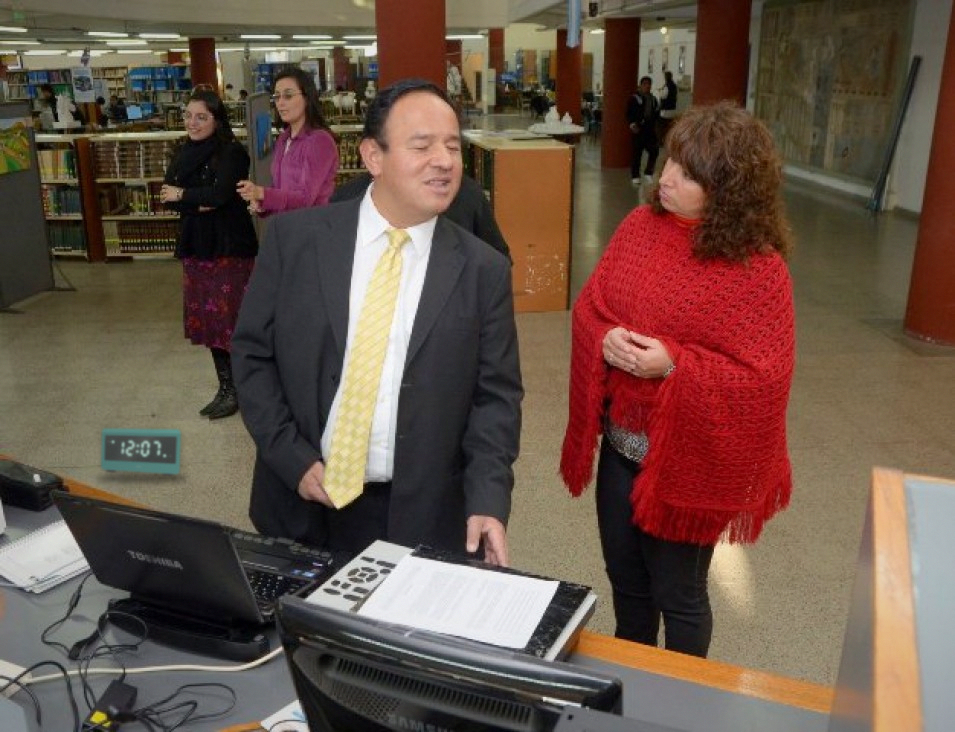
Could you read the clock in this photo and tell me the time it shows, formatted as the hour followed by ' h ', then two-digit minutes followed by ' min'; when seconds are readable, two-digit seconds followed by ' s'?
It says 12 h 07 min
